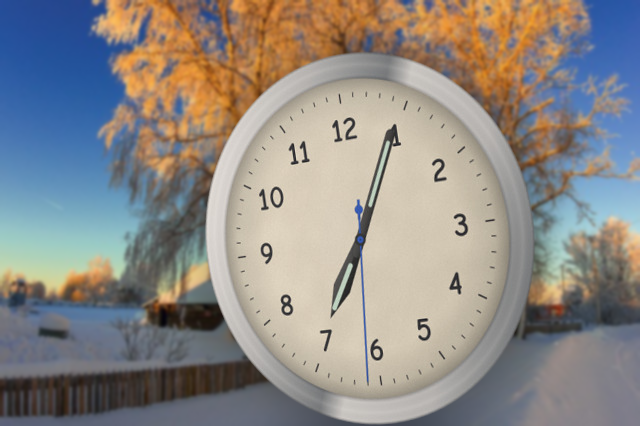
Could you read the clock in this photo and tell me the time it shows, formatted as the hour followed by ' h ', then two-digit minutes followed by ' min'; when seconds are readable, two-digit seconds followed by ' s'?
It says 7 h 04 min 31 s
